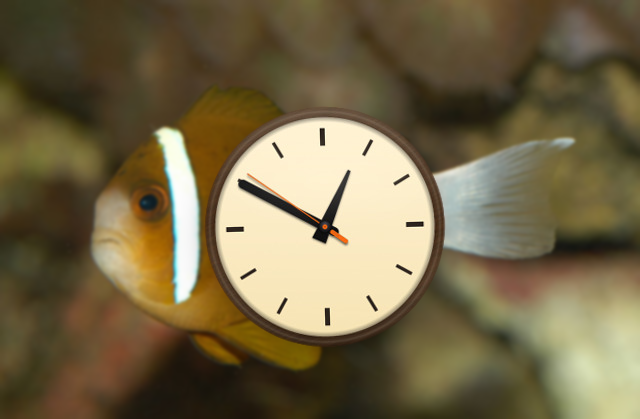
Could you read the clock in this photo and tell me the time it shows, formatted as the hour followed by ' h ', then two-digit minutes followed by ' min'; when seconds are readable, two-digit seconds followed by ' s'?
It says 12 h 49 min 51 s
